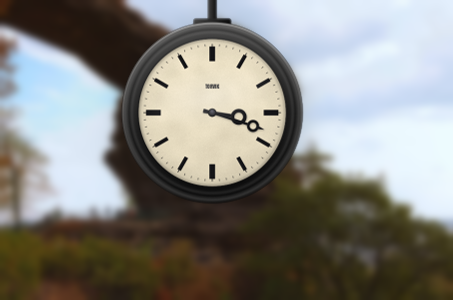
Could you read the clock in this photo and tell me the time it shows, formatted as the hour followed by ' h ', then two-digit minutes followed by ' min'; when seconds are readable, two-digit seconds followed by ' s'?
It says 3 h 18 min
